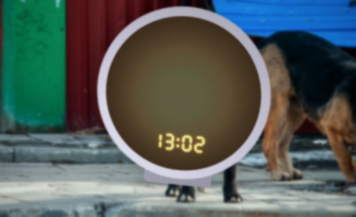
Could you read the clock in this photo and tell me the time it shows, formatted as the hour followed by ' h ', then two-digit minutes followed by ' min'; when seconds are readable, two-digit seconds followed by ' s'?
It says 13 h 02 min
